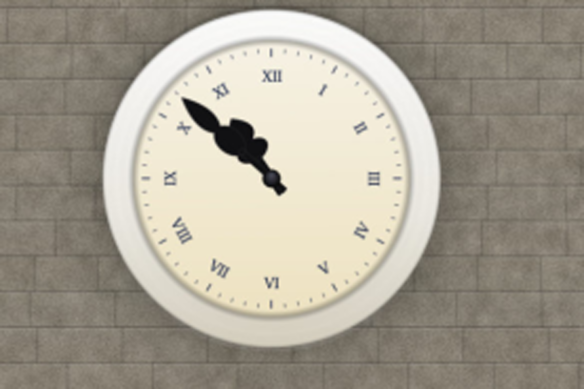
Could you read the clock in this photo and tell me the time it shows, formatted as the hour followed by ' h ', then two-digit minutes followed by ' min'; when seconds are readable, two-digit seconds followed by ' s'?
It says 10 h 52 min
